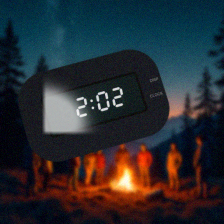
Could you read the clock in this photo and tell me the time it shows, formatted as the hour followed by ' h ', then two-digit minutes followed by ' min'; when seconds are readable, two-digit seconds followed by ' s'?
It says 2 h 02 min
